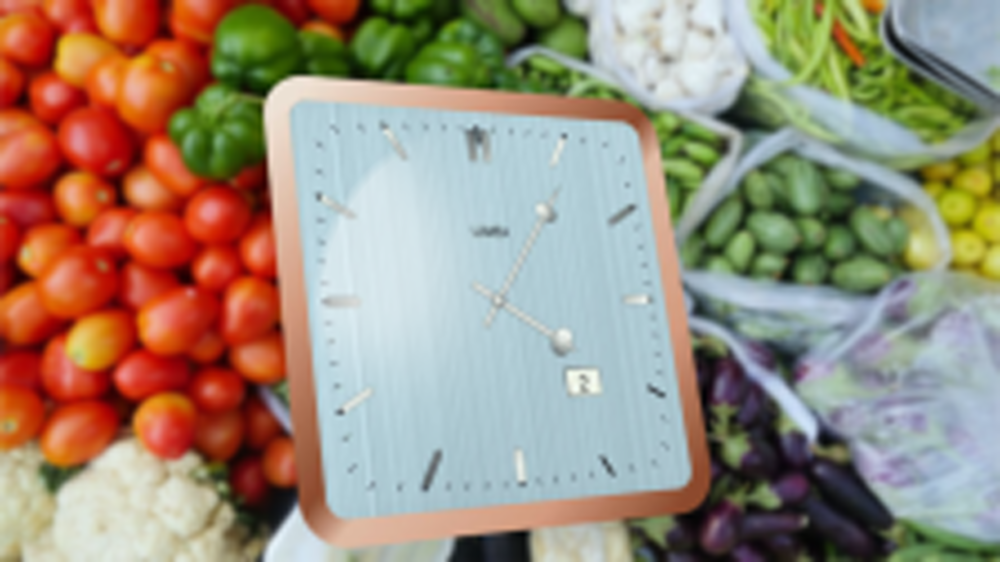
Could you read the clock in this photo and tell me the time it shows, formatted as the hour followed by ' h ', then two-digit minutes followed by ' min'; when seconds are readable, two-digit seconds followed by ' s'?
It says 4 h 06 min
